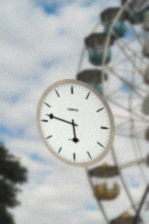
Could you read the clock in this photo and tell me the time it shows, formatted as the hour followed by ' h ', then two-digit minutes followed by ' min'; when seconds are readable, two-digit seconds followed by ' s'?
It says 5 h 47 min
